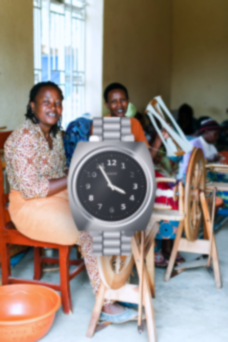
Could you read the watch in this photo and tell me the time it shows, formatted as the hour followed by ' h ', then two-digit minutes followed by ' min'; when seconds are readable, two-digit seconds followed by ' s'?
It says 3 h 55 min
